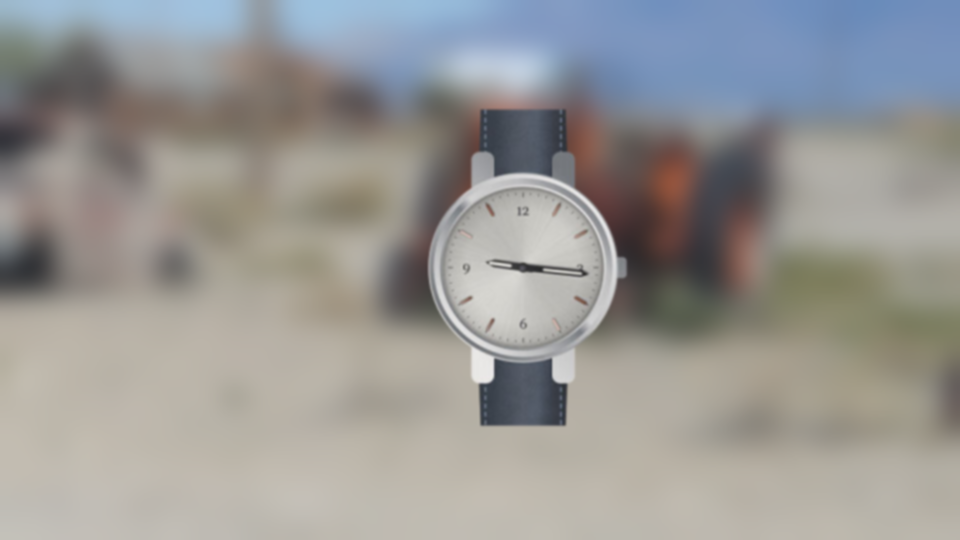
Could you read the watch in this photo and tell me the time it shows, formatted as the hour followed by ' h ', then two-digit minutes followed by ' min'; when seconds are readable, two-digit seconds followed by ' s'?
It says 9 h 16 min
